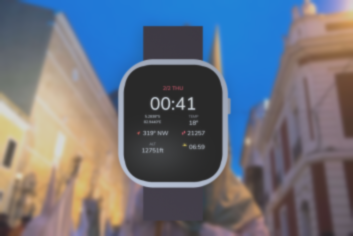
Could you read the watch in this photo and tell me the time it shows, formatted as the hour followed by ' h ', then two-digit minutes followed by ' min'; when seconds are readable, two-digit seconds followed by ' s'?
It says 0 h 41 min
